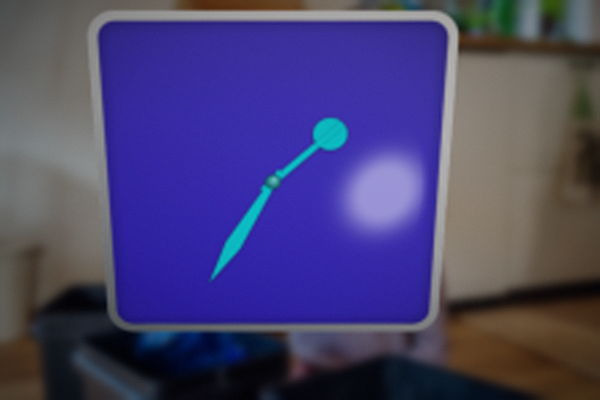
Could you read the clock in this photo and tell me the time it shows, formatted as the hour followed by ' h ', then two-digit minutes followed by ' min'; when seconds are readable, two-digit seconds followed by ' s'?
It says 1 h 35 min
